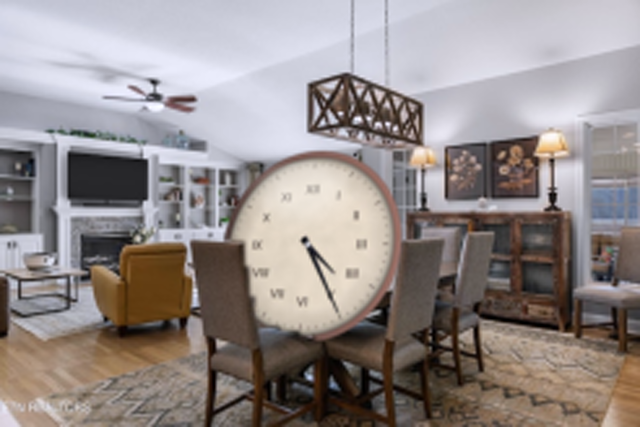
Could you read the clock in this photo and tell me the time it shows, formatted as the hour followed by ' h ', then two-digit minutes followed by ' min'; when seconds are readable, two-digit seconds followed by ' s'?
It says 4 h 25 min
